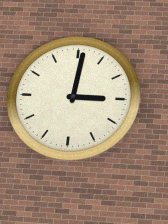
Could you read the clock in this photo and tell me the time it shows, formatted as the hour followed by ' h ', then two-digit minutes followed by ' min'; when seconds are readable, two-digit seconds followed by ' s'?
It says 3 h 01 min
